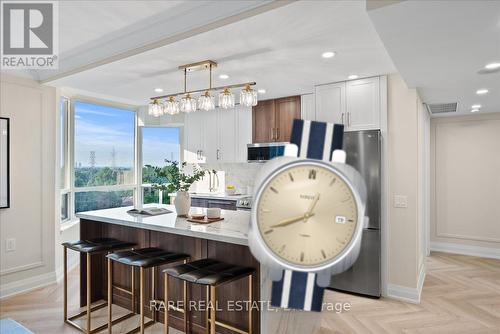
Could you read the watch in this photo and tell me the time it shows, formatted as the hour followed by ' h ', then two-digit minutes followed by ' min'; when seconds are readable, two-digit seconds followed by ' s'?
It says 12 h 41 min
